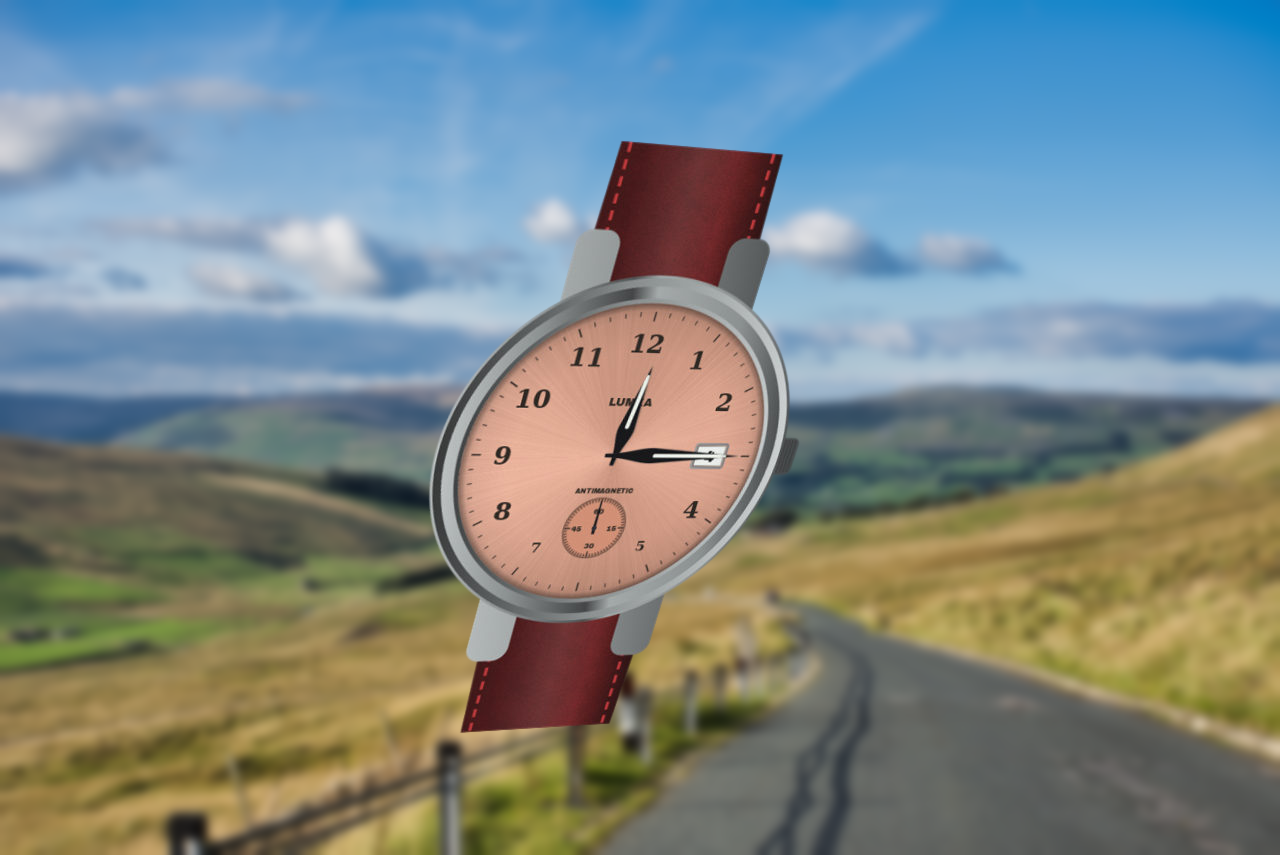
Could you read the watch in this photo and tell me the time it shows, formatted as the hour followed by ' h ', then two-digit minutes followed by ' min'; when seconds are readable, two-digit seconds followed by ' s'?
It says 12 h 15 min
